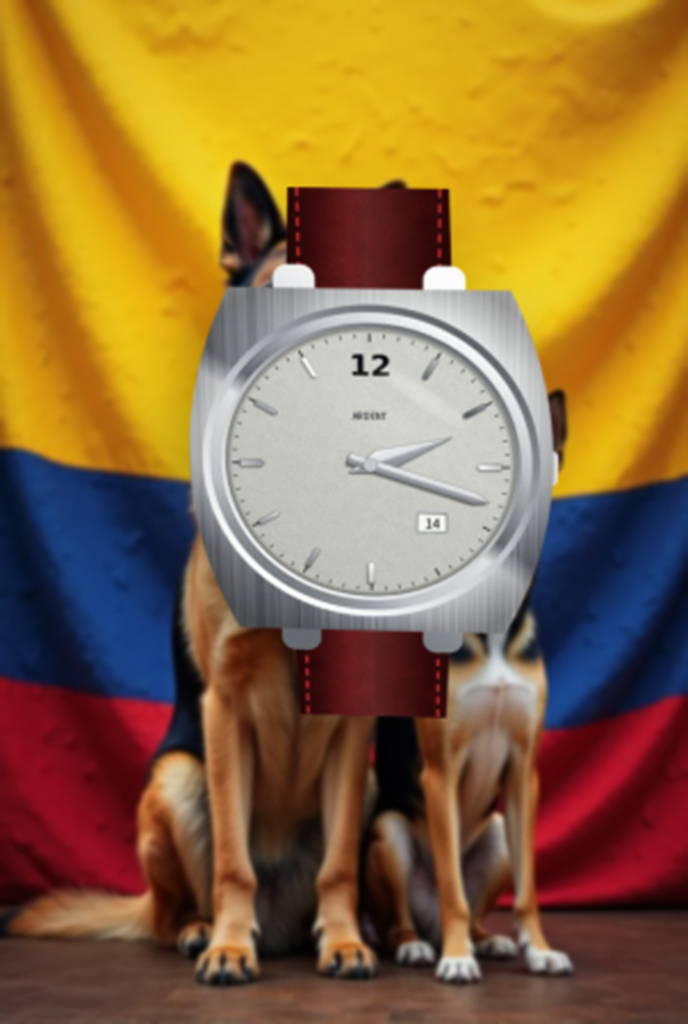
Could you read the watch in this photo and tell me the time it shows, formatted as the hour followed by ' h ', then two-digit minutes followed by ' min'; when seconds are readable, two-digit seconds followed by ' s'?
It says 2 h 18 min
